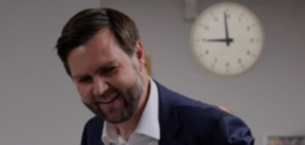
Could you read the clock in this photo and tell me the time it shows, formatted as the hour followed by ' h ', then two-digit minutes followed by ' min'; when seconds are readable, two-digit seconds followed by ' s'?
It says 8 h 59 min
